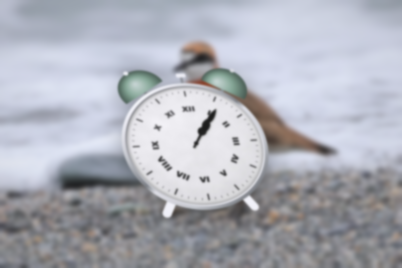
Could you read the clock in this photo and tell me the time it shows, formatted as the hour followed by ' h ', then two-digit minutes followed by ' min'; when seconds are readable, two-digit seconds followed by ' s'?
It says 1 h 06 min
